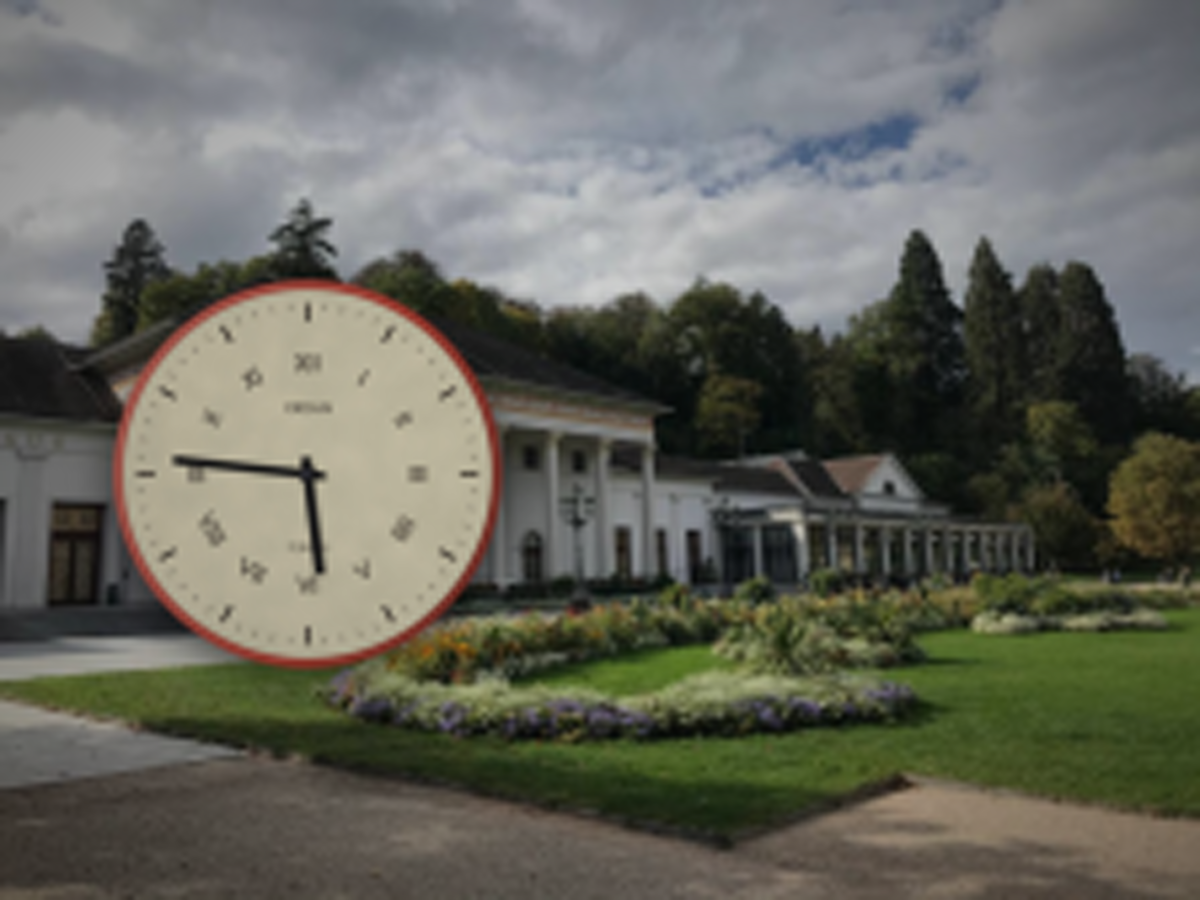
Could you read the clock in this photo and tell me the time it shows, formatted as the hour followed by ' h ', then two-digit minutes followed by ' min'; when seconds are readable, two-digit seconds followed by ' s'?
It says 5 h 46 min
